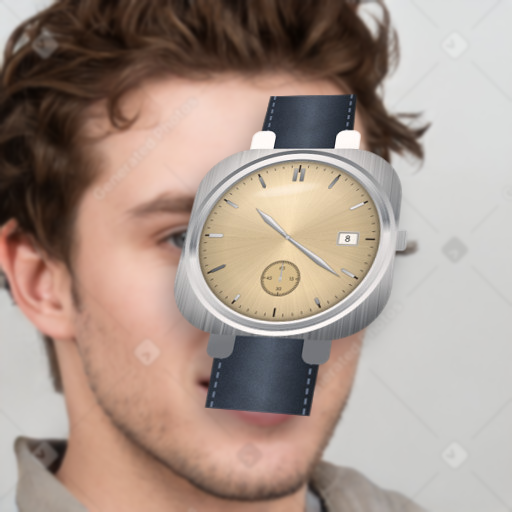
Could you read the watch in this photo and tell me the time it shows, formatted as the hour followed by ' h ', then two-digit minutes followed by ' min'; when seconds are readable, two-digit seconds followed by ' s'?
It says 10 h 21 min
